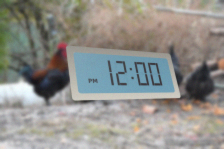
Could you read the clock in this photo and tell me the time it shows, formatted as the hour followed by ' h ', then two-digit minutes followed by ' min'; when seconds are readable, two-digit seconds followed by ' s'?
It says 12 h 00 min
